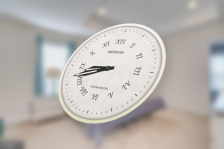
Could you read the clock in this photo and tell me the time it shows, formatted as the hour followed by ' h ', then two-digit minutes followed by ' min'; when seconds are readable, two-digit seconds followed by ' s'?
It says 8 h 42 min
